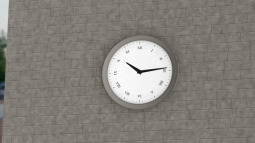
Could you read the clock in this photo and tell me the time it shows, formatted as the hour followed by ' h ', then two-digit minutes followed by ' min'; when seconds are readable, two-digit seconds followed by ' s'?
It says 10 h 14 min
